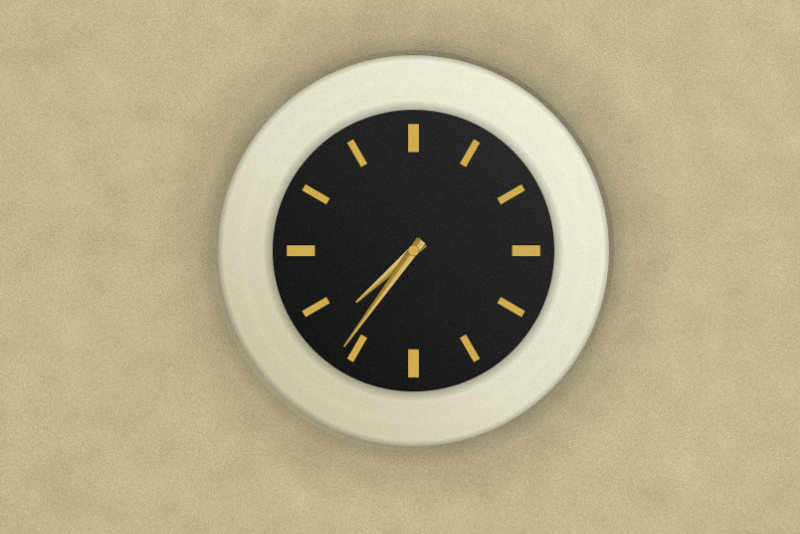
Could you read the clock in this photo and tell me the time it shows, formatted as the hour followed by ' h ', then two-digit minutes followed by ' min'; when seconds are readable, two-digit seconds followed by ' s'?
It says 7 h 36 min
